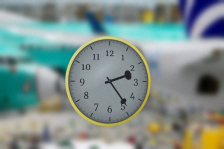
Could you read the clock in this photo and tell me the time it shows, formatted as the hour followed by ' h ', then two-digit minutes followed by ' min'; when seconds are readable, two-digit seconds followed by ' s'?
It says 2 h 24 min
